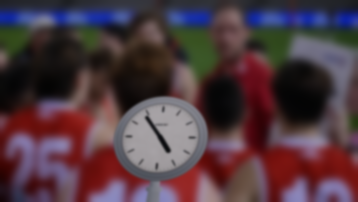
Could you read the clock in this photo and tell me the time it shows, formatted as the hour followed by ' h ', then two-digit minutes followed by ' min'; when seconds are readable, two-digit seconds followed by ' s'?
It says 4 h 54 min
